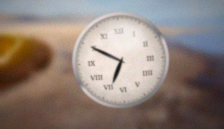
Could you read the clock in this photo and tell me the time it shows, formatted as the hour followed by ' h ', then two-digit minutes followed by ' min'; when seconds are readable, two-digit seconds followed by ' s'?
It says 6 h 50 min
